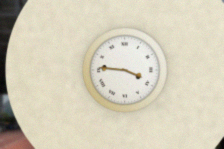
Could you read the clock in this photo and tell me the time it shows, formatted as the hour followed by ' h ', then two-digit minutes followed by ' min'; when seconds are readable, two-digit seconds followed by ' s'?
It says 3 h 46 min
